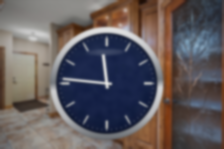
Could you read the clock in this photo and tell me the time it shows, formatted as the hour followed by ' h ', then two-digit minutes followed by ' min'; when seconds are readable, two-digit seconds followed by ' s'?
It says 11 h 46 min
